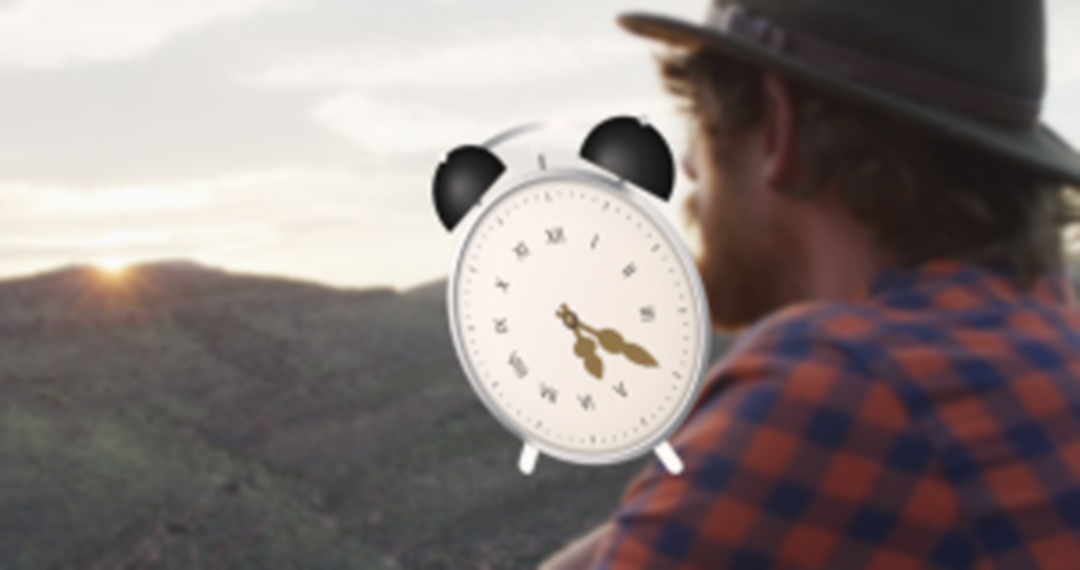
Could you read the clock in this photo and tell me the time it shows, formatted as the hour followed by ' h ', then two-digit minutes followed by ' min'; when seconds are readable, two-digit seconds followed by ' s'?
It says 5 h 20 min
